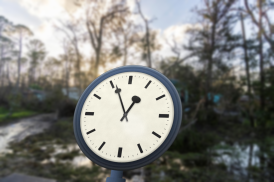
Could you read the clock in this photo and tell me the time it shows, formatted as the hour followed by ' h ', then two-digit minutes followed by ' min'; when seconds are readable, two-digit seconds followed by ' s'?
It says 12 h 56 min
